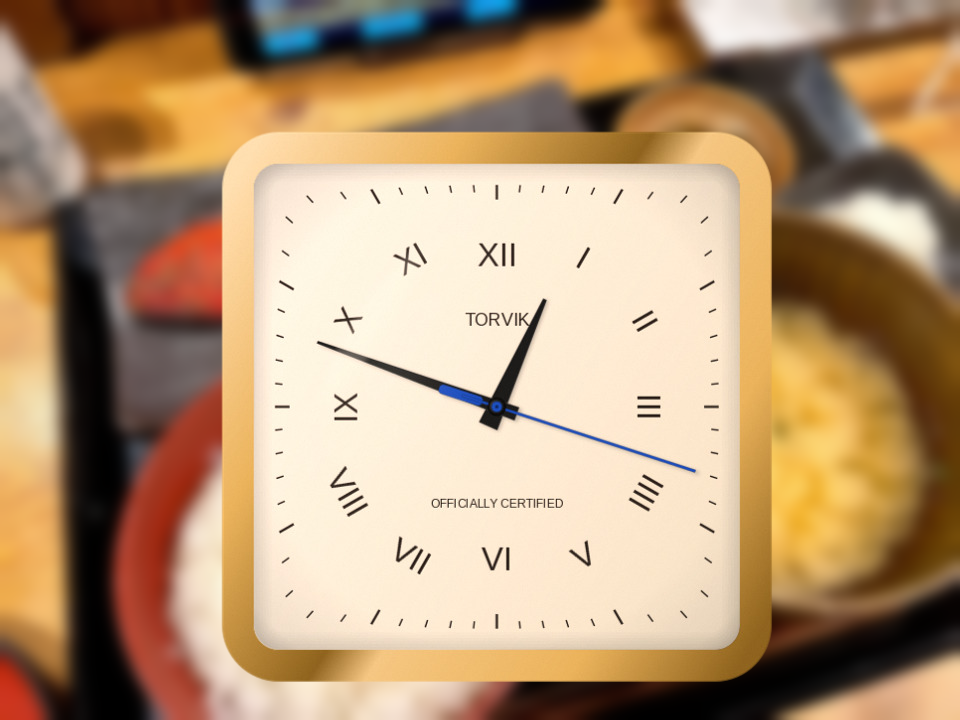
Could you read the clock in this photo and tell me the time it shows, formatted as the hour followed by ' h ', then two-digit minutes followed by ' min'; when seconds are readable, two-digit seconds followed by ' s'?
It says 12 h 48 min 18 s
